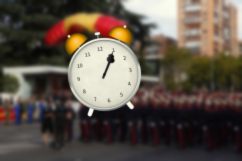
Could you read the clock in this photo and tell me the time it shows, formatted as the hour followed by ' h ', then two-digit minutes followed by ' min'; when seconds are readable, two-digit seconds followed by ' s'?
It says 1 h 05 min
